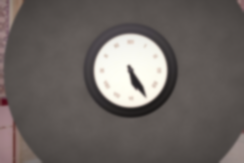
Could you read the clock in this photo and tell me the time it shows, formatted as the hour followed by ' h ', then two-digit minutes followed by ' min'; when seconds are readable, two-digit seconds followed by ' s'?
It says 5 h 25 min
